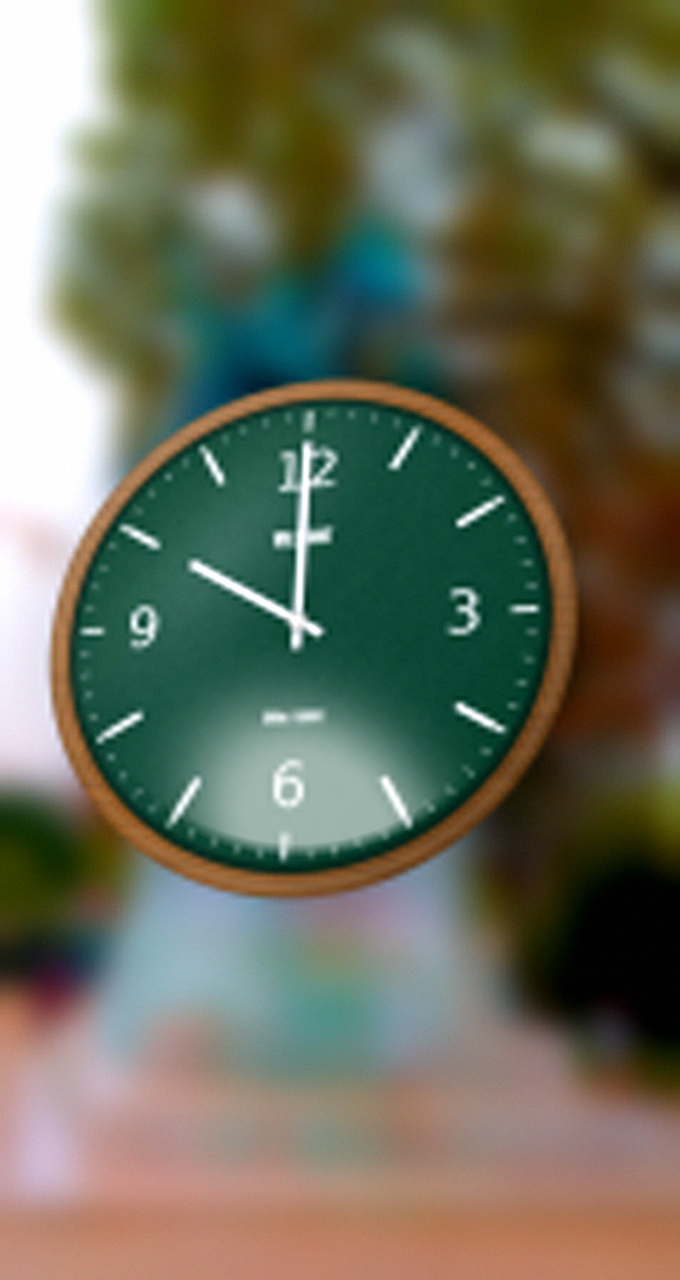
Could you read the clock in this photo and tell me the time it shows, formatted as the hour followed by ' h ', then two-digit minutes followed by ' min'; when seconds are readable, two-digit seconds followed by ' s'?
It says 10 h 00 min
